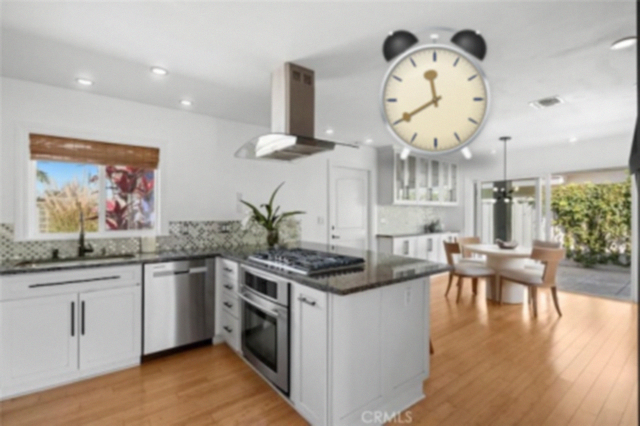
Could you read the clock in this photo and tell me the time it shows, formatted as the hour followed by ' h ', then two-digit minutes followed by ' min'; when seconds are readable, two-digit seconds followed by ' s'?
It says 11 h 40 min
